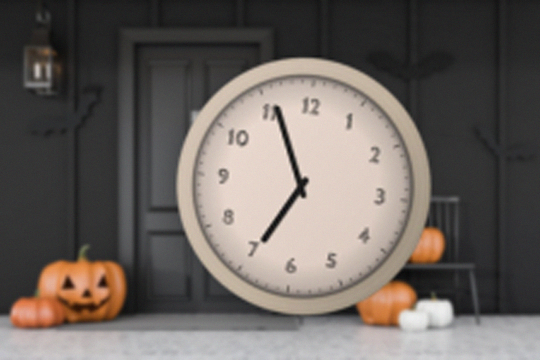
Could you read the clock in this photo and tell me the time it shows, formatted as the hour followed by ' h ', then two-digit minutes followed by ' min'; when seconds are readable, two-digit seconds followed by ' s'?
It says 6 h 56 min
